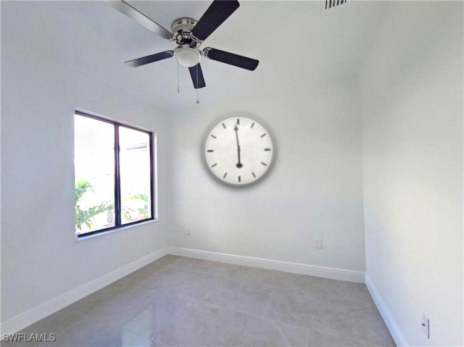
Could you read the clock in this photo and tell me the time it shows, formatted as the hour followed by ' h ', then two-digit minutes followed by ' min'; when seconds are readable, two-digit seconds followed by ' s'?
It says 5 h 59 min
